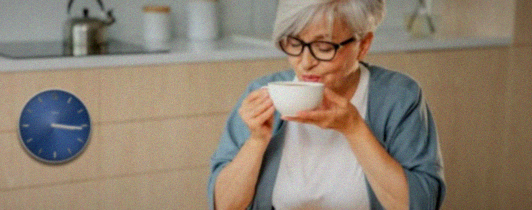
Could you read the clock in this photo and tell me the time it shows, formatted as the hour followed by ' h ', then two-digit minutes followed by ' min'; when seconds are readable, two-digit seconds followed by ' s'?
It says 3 h 16 min
